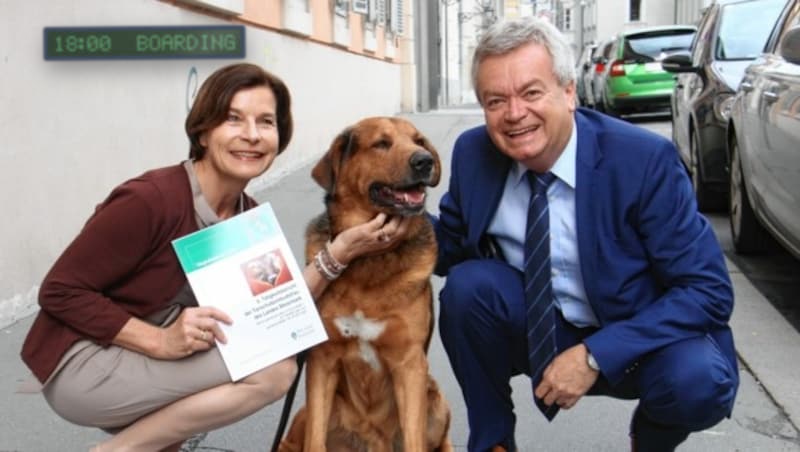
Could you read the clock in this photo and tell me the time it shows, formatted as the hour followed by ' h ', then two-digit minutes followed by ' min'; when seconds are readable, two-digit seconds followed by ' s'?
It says 18 h 00 min
